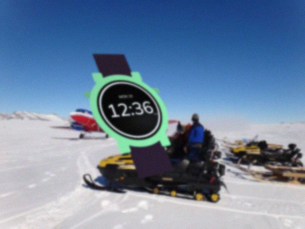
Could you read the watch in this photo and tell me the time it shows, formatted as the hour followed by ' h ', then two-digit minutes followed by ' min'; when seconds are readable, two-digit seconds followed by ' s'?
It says 12 h 36 min
